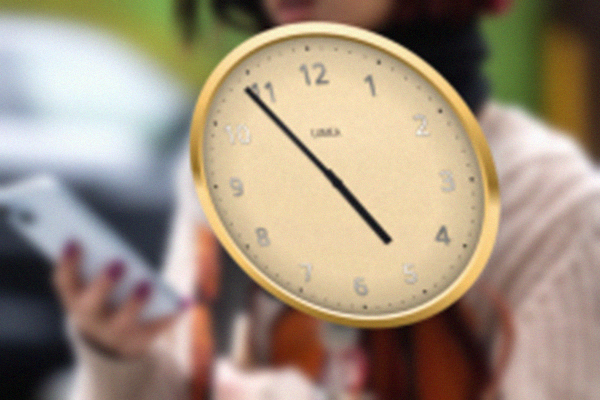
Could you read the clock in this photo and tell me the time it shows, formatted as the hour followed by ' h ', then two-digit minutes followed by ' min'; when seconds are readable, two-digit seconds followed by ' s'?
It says 4 h 54 min
